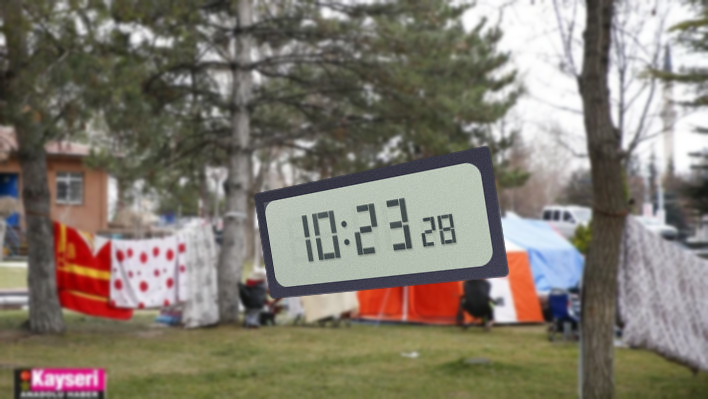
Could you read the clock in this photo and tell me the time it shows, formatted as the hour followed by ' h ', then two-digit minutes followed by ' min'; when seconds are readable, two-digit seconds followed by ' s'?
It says 10 h 23 min 28 s
